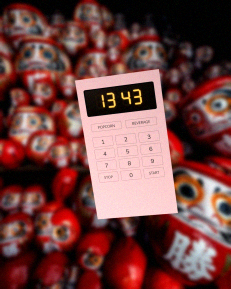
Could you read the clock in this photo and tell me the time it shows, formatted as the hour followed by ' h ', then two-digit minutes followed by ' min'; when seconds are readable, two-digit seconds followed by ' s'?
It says 13 h 43 min
